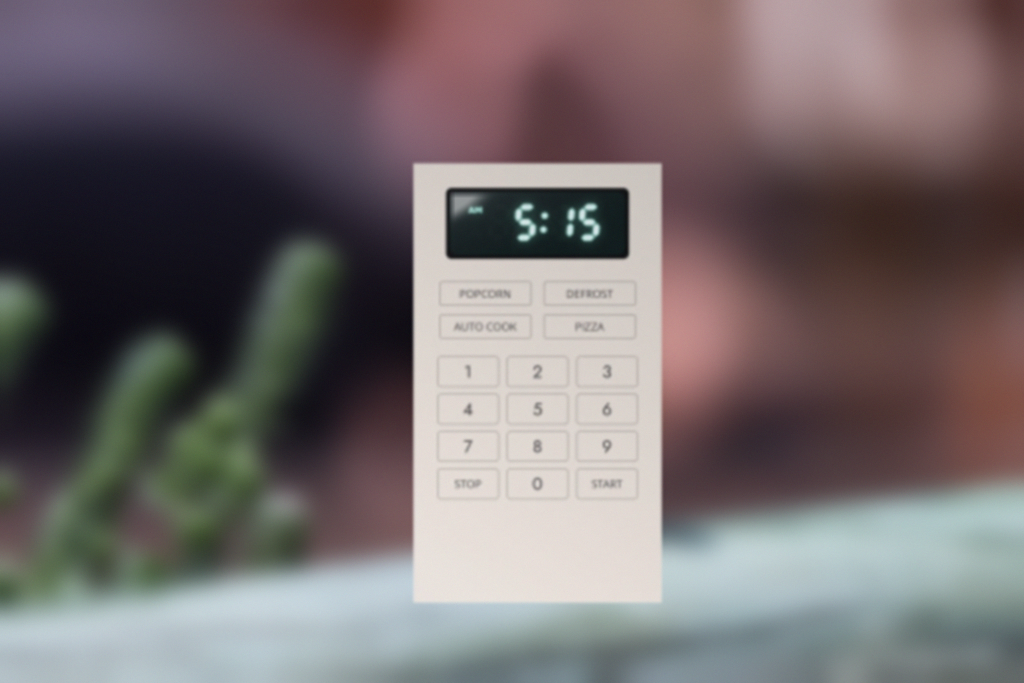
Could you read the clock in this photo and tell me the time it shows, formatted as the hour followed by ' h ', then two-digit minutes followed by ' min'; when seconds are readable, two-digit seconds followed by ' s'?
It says 5 h 15 min
